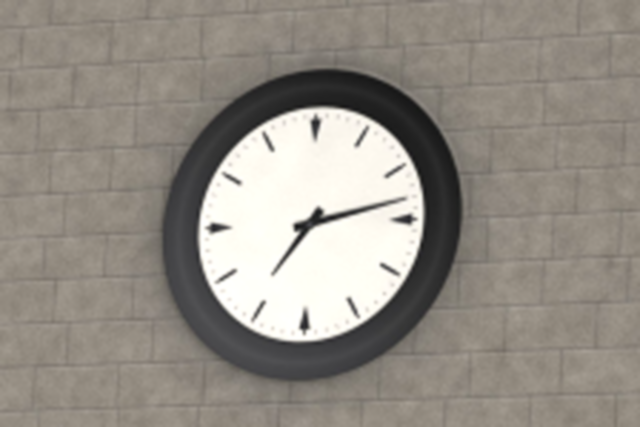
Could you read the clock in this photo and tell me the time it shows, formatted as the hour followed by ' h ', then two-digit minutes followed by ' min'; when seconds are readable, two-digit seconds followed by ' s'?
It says 7 h 13 min
